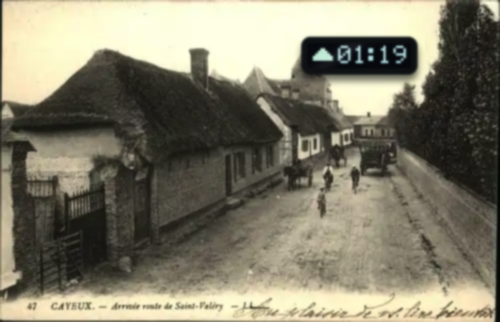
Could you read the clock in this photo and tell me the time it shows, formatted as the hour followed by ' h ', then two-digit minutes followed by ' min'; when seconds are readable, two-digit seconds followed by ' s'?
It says 1 h 19 min
